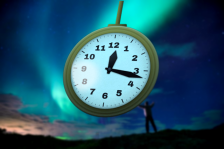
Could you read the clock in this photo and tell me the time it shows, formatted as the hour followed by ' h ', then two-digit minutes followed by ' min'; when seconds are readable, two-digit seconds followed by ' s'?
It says 12 h 17 min
